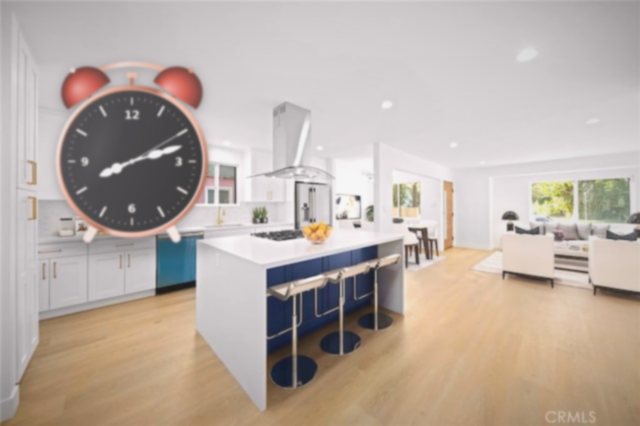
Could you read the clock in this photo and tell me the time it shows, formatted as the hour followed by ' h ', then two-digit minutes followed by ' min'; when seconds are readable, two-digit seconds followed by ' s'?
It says 8 h 12 min 10 s
